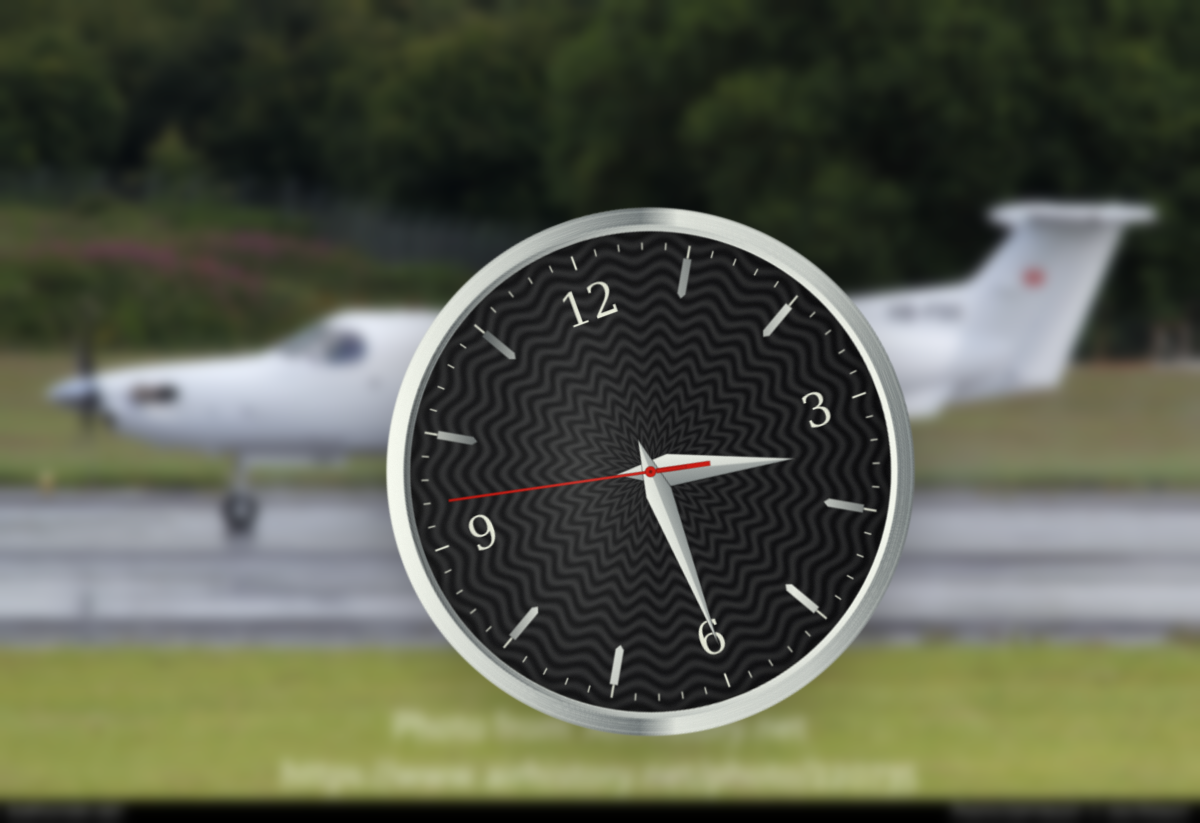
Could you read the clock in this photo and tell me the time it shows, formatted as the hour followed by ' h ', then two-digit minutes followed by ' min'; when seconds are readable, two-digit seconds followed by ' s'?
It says 3 h 29 min 47 s
